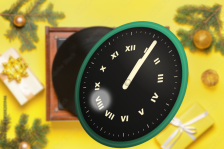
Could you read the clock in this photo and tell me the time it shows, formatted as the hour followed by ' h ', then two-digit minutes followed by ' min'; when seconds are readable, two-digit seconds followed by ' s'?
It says 1 h 06 min
